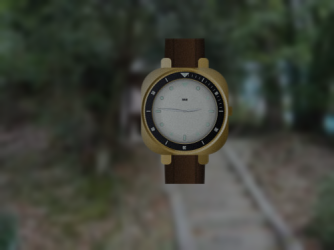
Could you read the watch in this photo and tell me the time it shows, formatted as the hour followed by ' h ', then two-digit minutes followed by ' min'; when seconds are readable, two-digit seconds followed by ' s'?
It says 2 h 46 min
